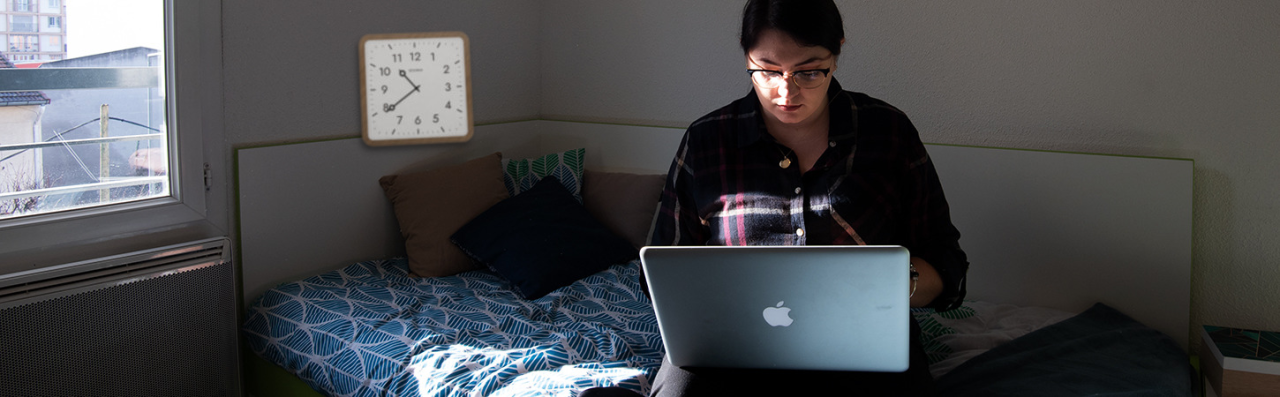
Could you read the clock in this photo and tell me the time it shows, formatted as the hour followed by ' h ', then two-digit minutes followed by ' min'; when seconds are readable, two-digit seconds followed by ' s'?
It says 10 h 39 min
